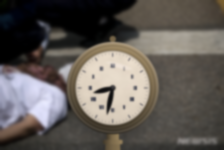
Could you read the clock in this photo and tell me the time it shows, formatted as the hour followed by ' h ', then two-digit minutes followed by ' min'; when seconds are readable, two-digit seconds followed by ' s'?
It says 8 h 32 min
